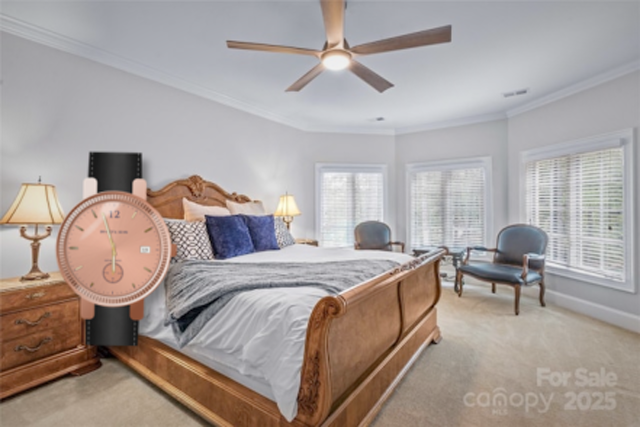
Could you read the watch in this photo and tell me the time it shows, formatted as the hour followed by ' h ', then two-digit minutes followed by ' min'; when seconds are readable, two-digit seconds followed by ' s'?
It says 5 h 57 min
